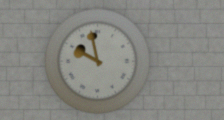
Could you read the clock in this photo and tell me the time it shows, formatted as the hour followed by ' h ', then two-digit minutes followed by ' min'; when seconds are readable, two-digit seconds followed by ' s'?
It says 9 h 58 min
